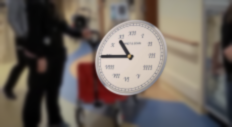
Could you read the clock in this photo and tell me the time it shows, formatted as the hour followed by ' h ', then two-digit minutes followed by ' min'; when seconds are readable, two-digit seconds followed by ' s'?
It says 10 h 45 min
